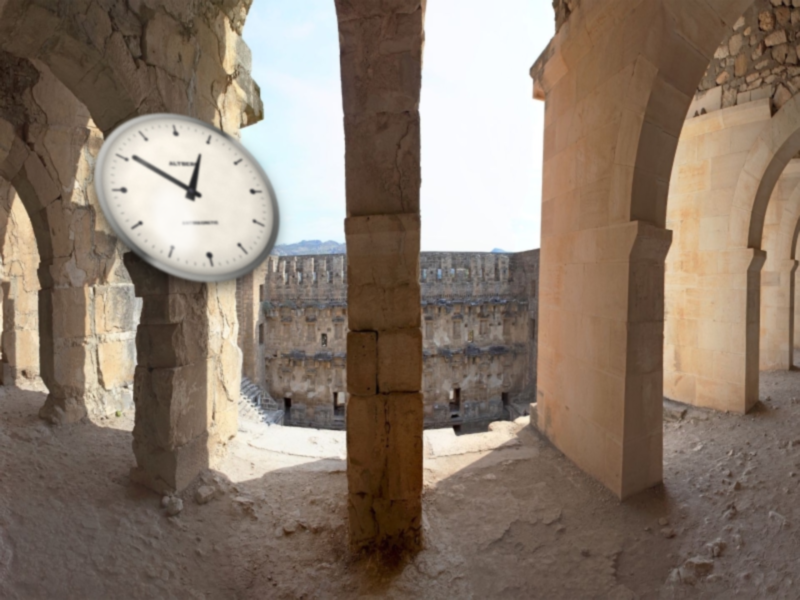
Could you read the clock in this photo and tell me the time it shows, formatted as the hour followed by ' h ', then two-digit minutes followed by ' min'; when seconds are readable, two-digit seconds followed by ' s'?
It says 12 h 51 min
